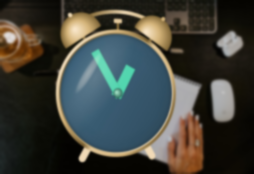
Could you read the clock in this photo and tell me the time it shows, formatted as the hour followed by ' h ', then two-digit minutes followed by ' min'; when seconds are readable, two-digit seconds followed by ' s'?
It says 12 h 55 min
